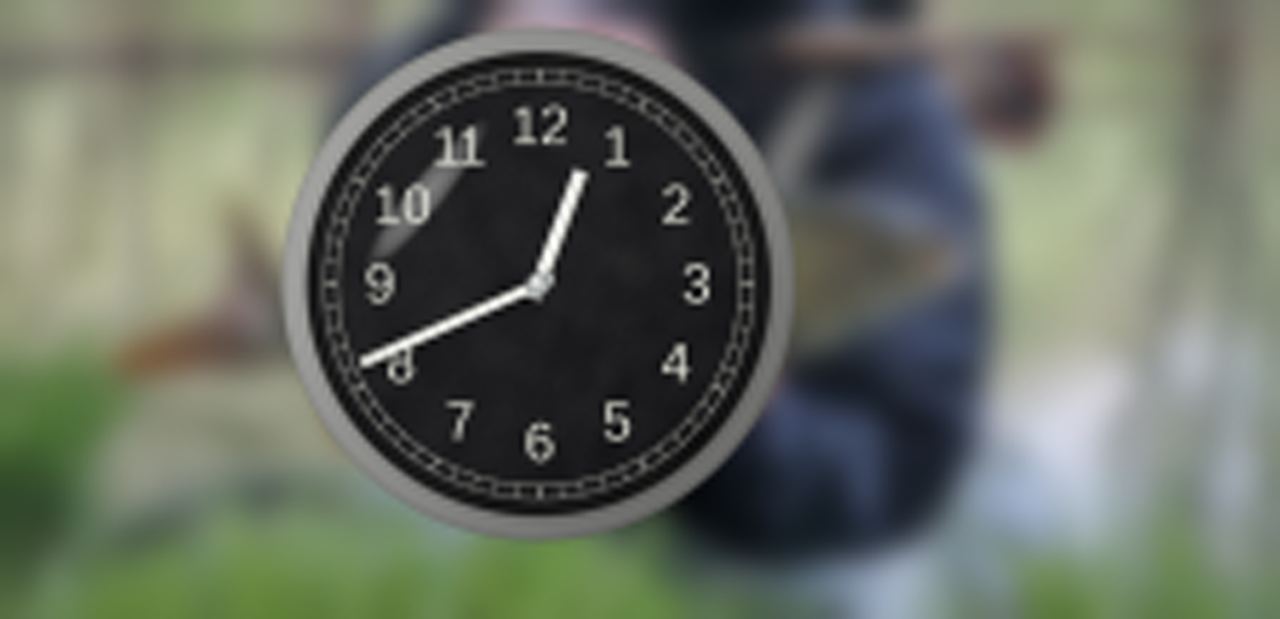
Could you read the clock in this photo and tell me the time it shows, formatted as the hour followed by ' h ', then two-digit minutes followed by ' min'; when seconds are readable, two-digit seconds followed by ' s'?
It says 12 h 41 min
